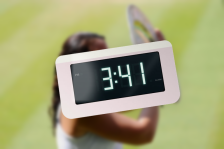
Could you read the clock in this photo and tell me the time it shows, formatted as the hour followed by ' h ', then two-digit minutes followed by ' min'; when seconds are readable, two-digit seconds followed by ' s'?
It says 3 h 41 min
